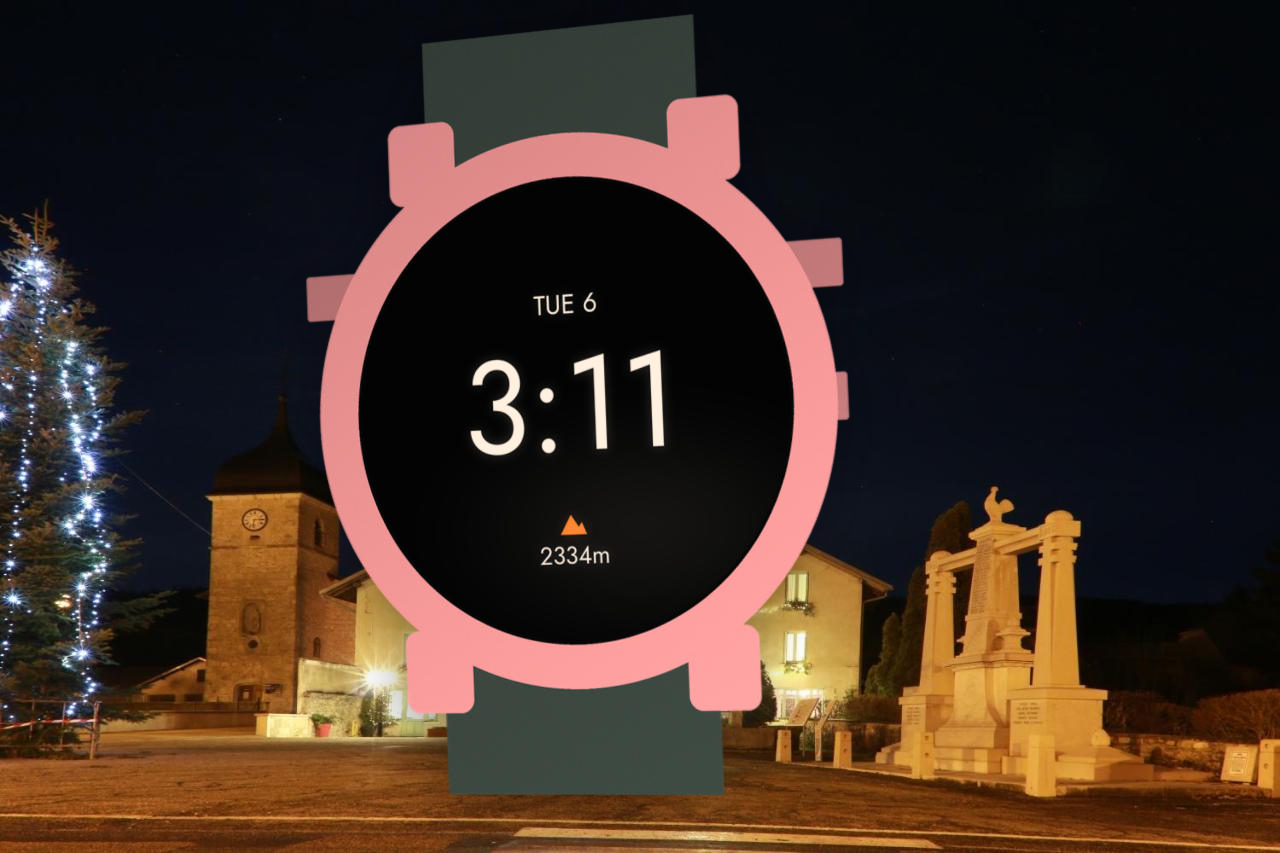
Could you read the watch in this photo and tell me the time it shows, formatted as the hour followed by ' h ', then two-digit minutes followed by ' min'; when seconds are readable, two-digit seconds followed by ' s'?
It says 3 h 11 min
